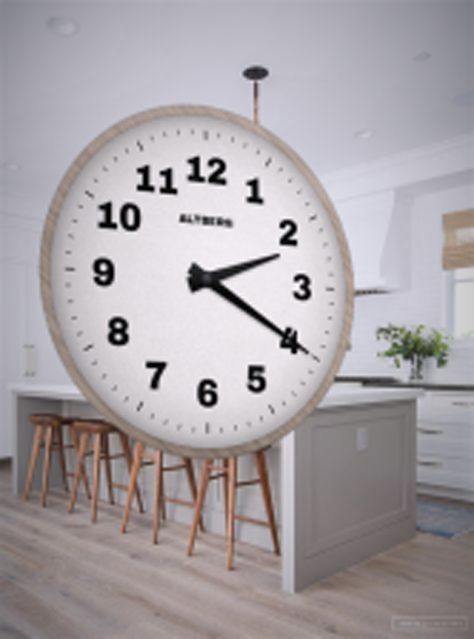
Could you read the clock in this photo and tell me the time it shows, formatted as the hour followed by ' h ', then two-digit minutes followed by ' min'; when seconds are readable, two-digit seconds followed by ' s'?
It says 2 h 20 min
